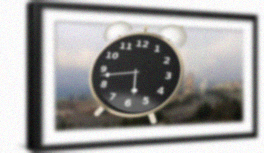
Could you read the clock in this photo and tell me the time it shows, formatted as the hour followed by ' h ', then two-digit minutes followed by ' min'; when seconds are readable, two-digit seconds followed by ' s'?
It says 5 h 43 min
